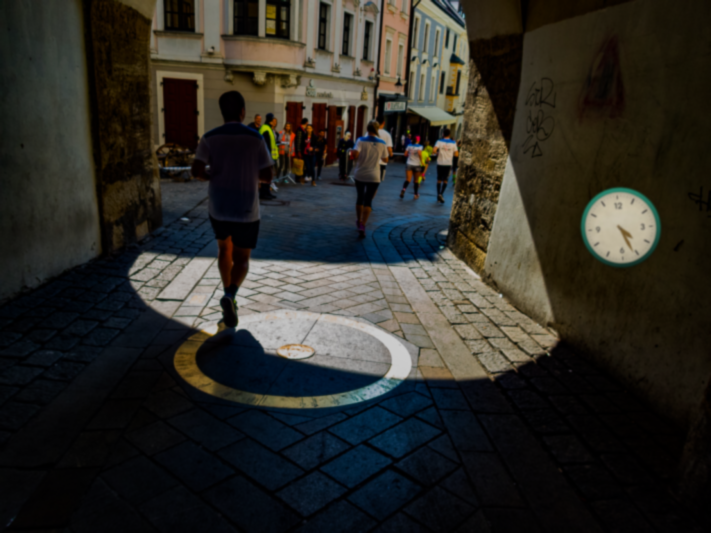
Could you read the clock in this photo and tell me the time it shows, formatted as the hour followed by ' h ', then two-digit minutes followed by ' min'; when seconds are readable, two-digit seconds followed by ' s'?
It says 4 h 26 min
